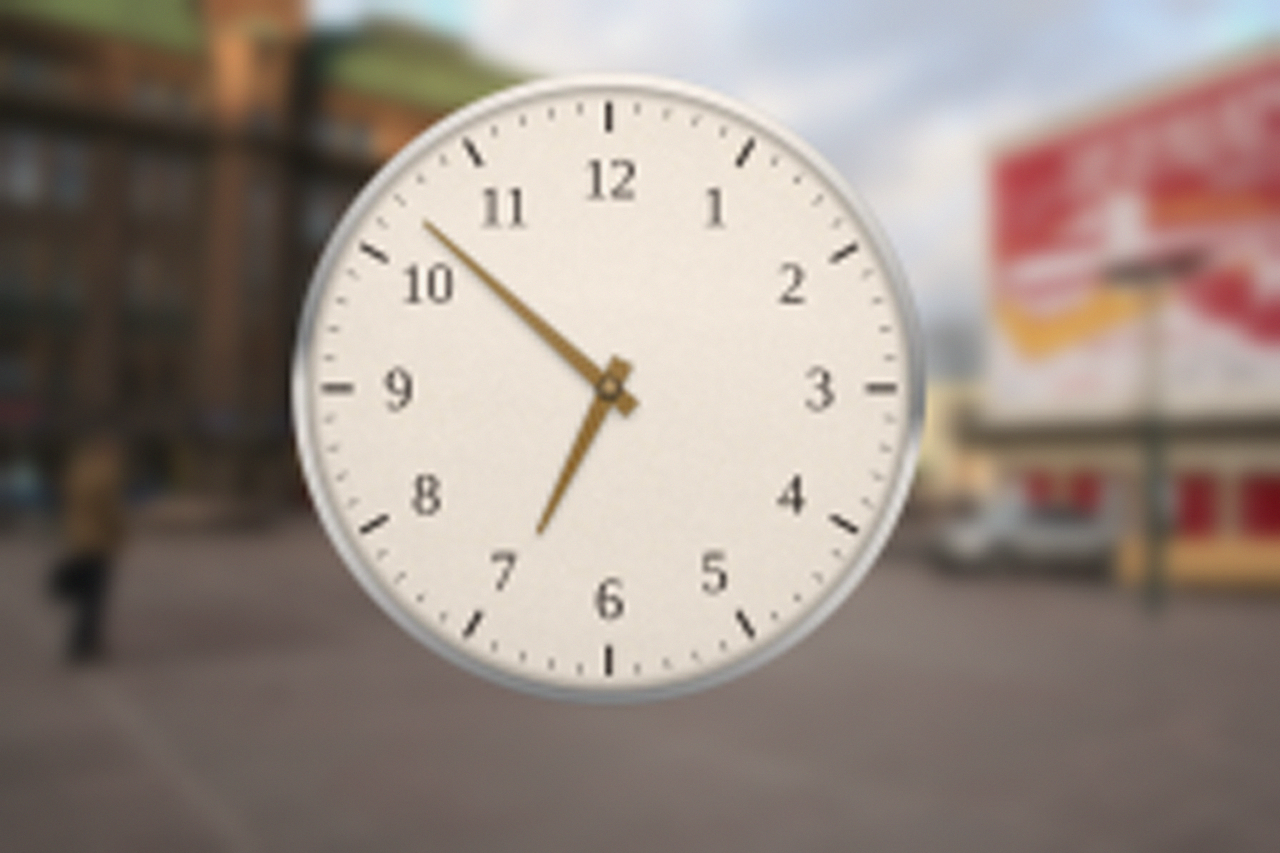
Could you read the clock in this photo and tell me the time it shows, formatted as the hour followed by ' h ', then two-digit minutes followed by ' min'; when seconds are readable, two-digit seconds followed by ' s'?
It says 6 h 52 min
